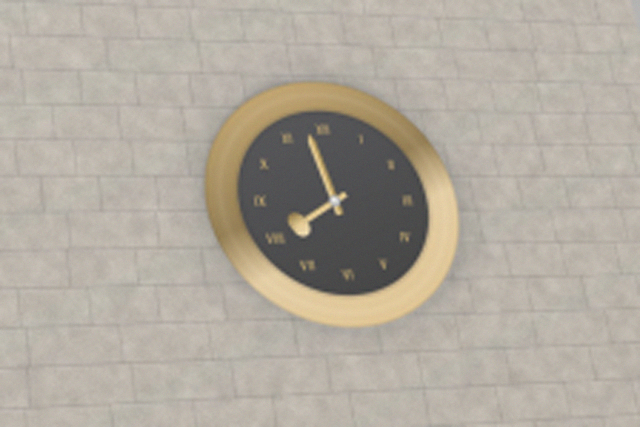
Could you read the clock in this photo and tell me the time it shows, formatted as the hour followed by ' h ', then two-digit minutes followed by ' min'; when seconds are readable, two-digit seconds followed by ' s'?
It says 7 h 58 min
